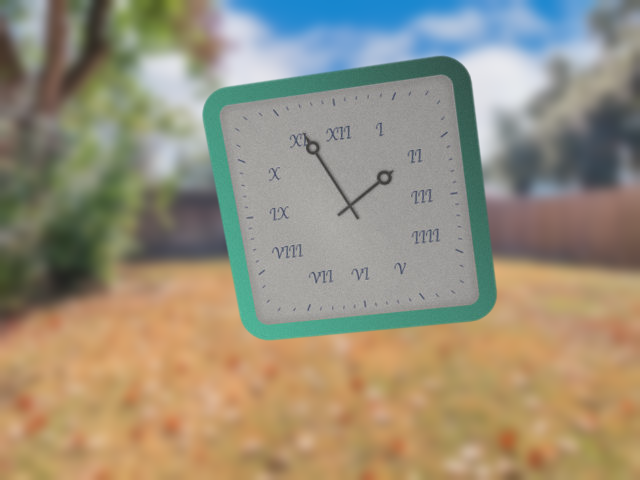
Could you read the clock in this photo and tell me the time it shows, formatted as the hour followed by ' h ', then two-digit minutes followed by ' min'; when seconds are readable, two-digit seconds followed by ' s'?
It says 1 h 56 min
